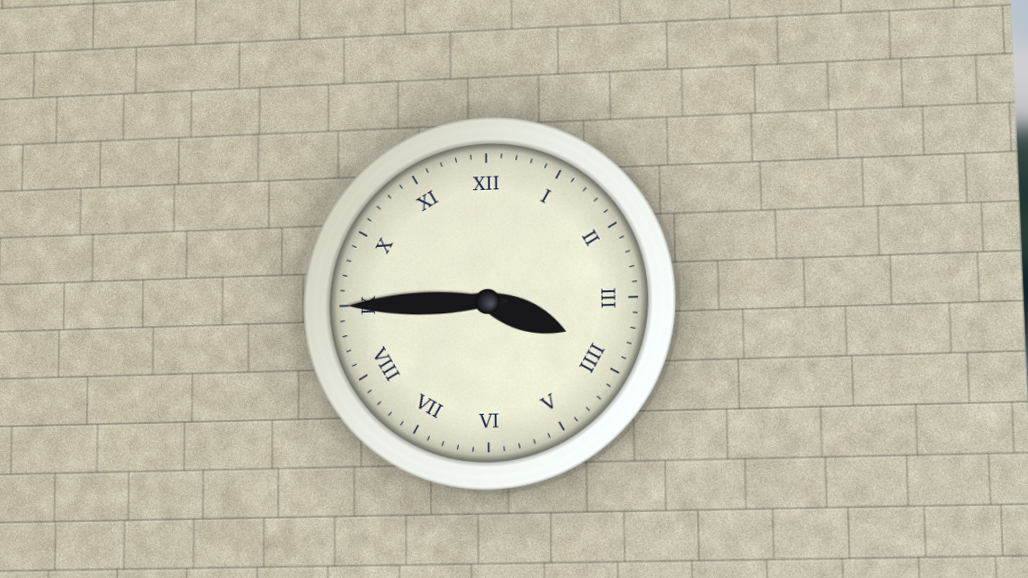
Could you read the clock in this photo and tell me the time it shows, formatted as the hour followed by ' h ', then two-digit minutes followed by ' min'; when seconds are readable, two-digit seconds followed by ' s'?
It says 3 h 45 min
